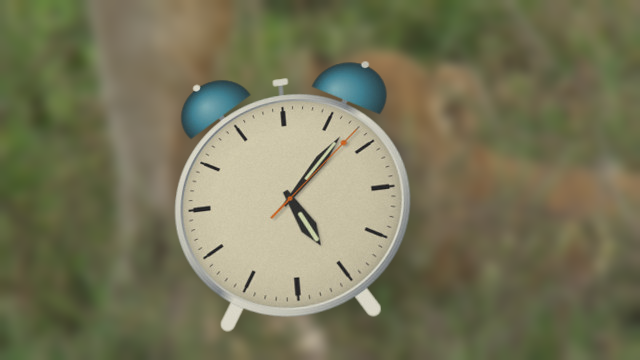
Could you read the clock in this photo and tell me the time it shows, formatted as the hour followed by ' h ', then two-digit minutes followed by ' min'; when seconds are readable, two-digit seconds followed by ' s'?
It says 5 h 07 min 08 s
